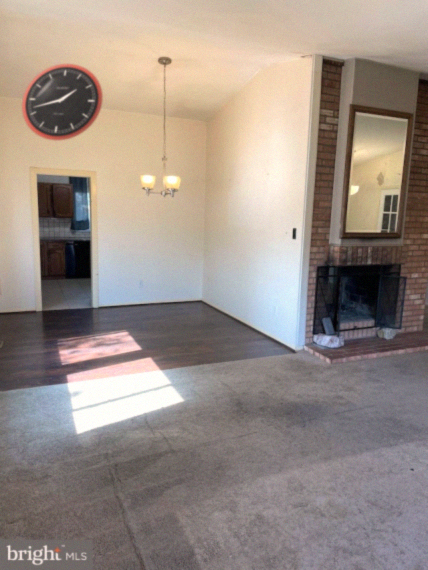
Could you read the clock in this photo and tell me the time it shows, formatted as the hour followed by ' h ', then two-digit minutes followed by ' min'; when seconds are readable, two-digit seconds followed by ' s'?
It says 1 h 42 min
